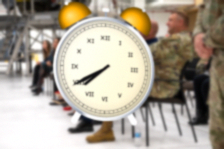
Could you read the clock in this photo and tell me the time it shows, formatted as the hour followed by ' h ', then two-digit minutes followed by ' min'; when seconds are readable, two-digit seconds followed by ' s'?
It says 7 h 40 min
